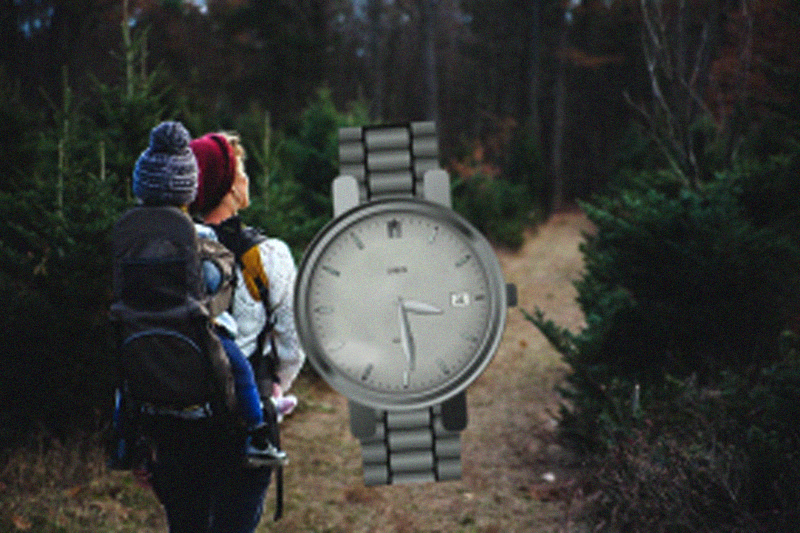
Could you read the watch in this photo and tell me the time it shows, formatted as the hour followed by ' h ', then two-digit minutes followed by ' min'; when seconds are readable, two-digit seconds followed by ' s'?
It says 3 h 29 min
